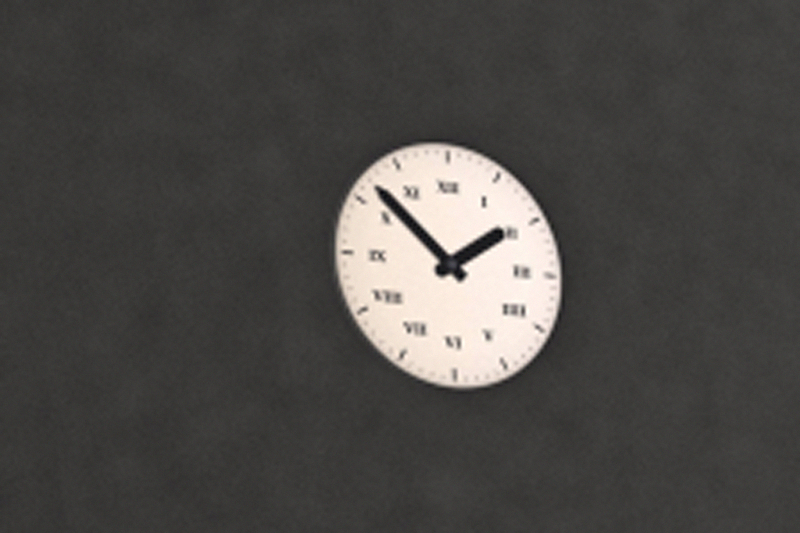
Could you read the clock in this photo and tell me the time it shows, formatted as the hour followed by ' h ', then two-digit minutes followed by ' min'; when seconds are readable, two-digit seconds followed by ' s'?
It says 1 h 52 min
